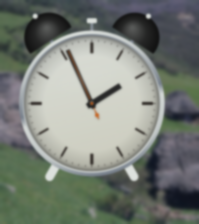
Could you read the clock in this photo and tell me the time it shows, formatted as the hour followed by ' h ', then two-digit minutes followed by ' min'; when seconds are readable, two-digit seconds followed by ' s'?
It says 1 h 55 min 56 s
